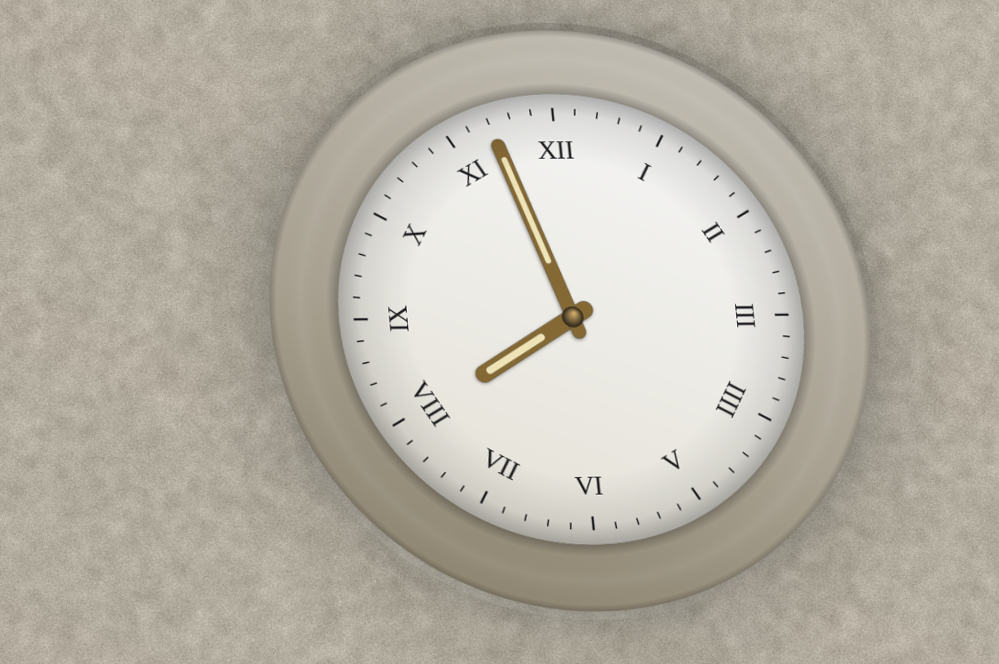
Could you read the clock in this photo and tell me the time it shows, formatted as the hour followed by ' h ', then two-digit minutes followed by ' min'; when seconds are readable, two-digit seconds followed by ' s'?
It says 7 h 57 min
